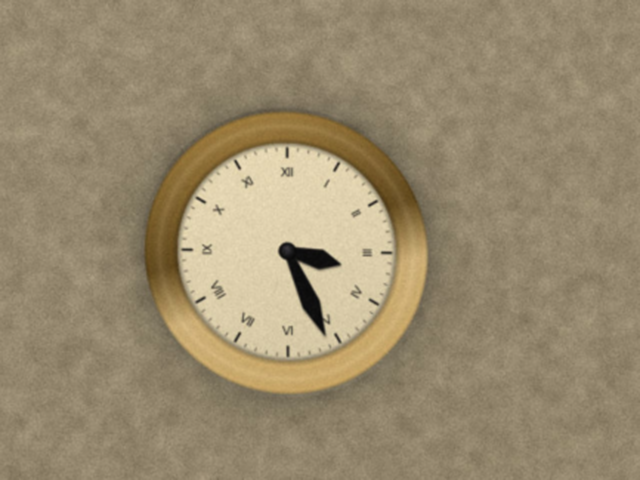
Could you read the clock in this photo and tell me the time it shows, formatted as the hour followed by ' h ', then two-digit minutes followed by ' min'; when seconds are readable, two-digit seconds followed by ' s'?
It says 3 h 26 min
